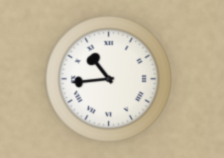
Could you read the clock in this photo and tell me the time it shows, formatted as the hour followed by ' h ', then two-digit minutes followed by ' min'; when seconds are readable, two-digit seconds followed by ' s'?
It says 10 h 44 min
